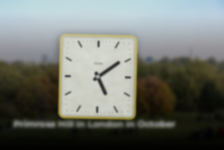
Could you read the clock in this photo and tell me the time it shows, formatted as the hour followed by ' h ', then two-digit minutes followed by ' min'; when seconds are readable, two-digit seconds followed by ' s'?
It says 5 h 09 min
